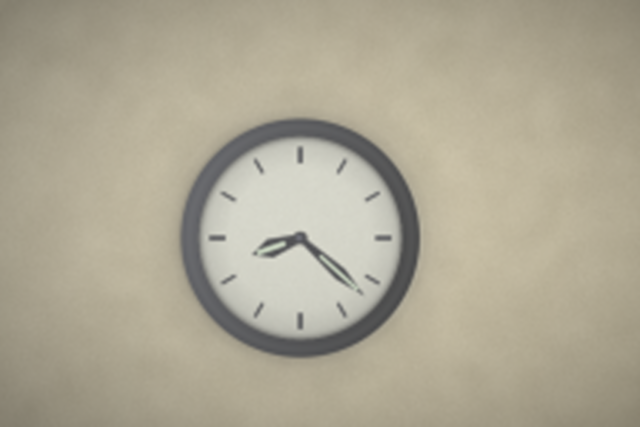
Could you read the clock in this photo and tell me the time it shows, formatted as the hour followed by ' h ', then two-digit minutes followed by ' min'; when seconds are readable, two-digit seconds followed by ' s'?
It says 8 h 22 min
